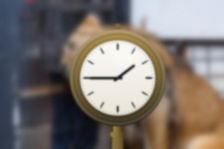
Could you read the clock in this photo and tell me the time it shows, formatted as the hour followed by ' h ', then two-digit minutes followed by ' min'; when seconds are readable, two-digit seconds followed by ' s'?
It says 1 h 45 min
